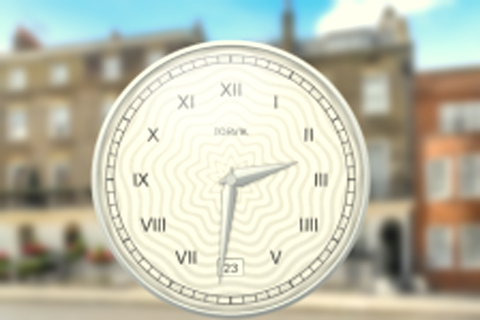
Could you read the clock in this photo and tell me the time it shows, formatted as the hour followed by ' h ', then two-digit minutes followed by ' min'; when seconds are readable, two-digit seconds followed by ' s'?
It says 2 h 31 min
